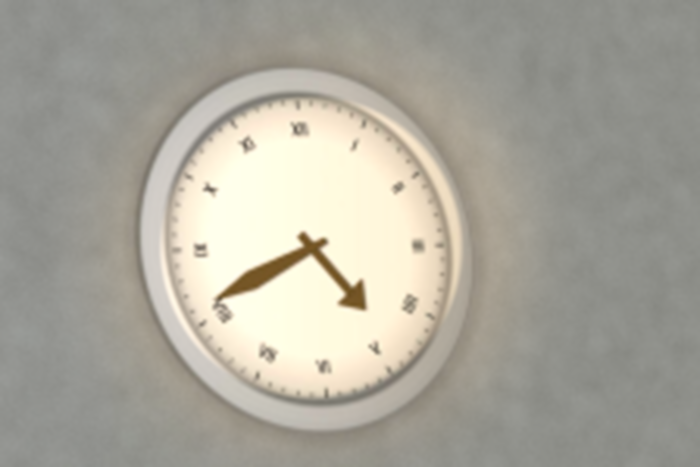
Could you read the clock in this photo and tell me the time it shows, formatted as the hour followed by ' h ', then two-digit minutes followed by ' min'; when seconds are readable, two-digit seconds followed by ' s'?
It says 4 h 41 min
